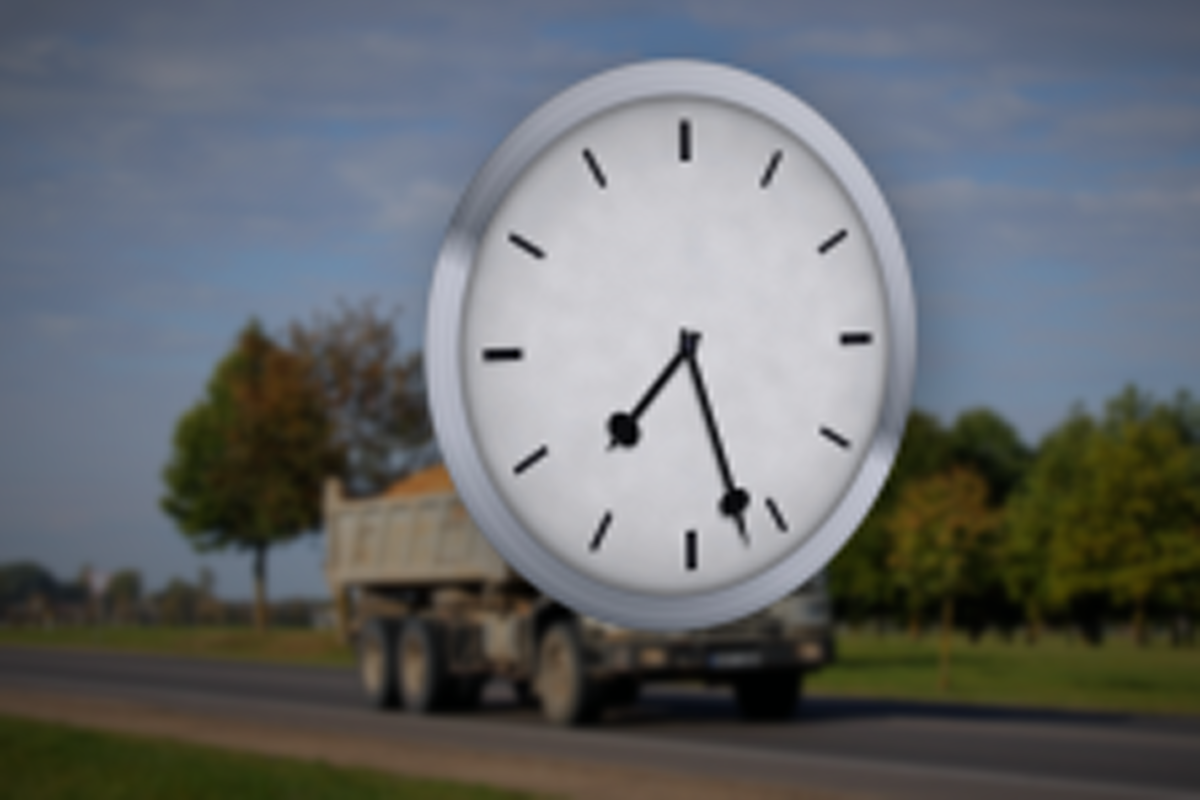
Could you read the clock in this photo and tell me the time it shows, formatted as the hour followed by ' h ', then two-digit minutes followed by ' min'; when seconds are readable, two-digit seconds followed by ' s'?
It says 7 h 27 min
